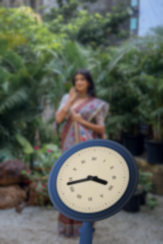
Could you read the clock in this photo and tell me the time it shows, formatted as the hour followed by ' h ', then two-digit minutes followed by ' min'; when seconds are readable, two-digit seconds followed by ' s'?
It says 3 h 43 min
